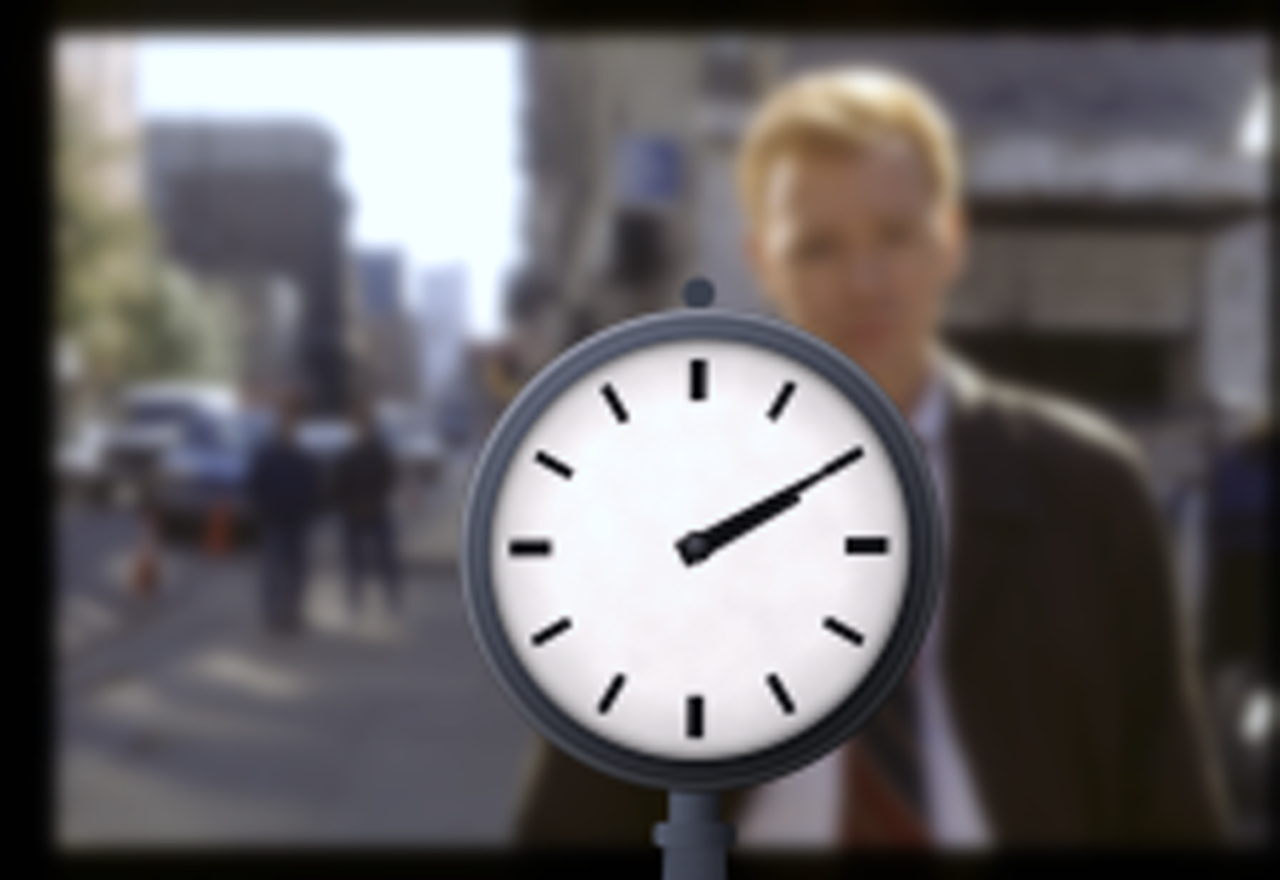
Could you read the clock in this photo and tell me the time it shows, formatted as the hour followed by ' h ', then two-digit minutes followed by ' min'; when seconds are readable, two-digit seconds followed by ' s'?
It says 2 h 10 min
